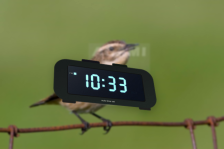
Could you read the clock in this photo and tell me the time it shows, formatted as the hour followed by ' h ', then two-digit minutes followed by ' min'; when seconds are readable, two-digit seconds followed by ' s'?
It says 10 h 33 min
